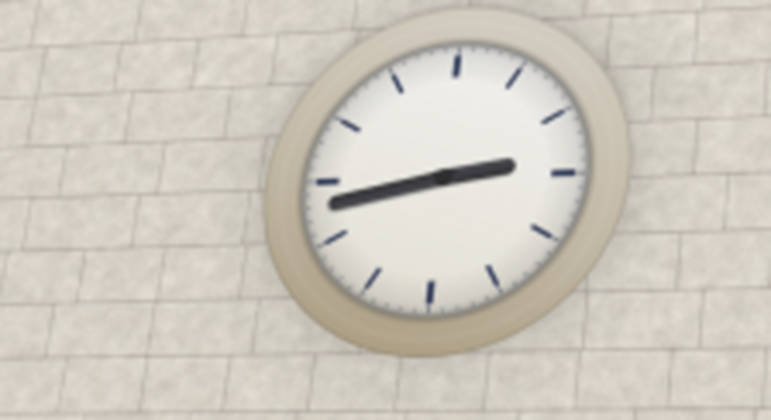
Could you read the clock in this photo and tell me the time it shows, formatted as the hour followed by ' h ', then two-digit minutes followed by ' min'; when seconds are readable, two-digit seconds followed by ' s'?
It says 2 h 43 min
